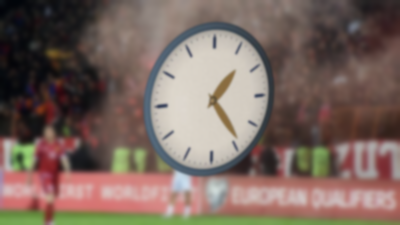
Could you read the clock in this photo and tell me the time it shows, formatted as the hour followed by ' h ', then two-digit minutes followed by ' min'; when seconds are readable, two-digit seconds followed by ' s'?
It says 1 h 24 min
